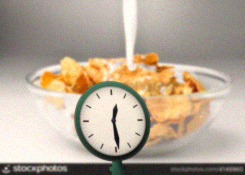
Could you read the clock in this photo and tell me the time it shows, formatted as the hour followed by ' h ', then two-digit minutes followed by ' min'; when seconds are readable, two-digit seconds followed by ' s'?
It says 12 h 29 min
